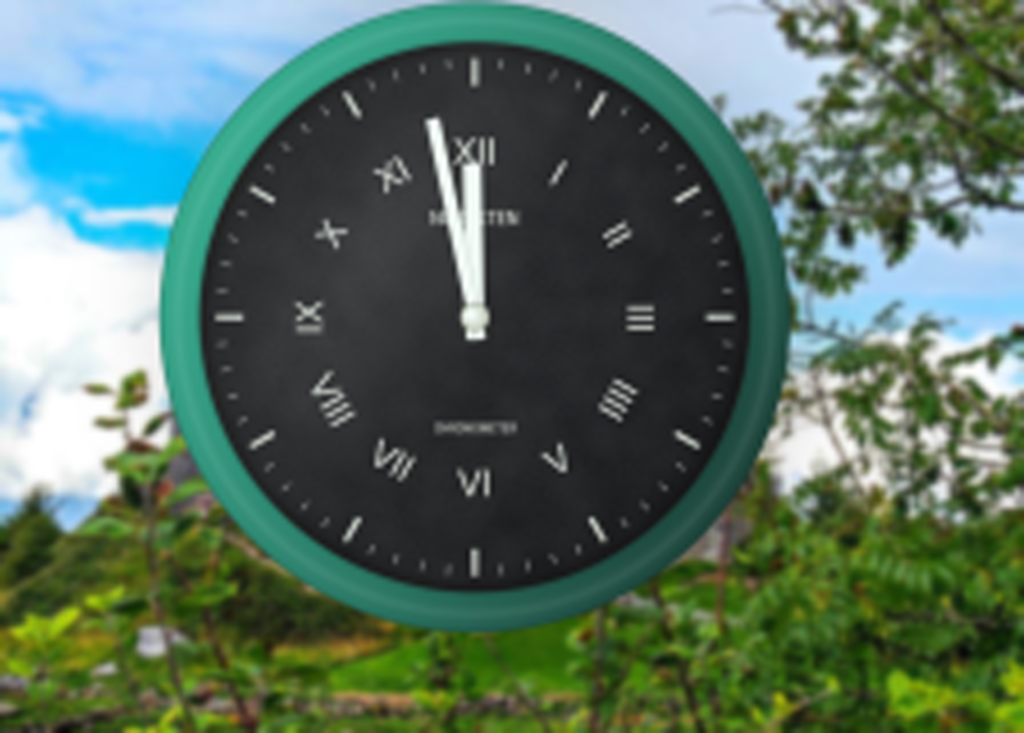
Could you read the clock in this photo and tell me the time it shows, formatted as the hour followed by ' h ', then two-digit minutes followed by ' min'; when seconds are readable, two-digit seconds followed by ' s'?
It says 11 h 58 min
